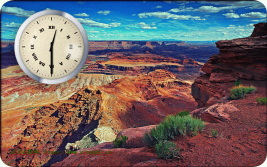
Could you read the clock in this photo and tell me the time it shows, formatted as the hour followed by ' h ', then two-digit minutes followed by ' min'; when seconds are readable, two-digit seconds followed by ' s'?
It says 12 h 30 min
